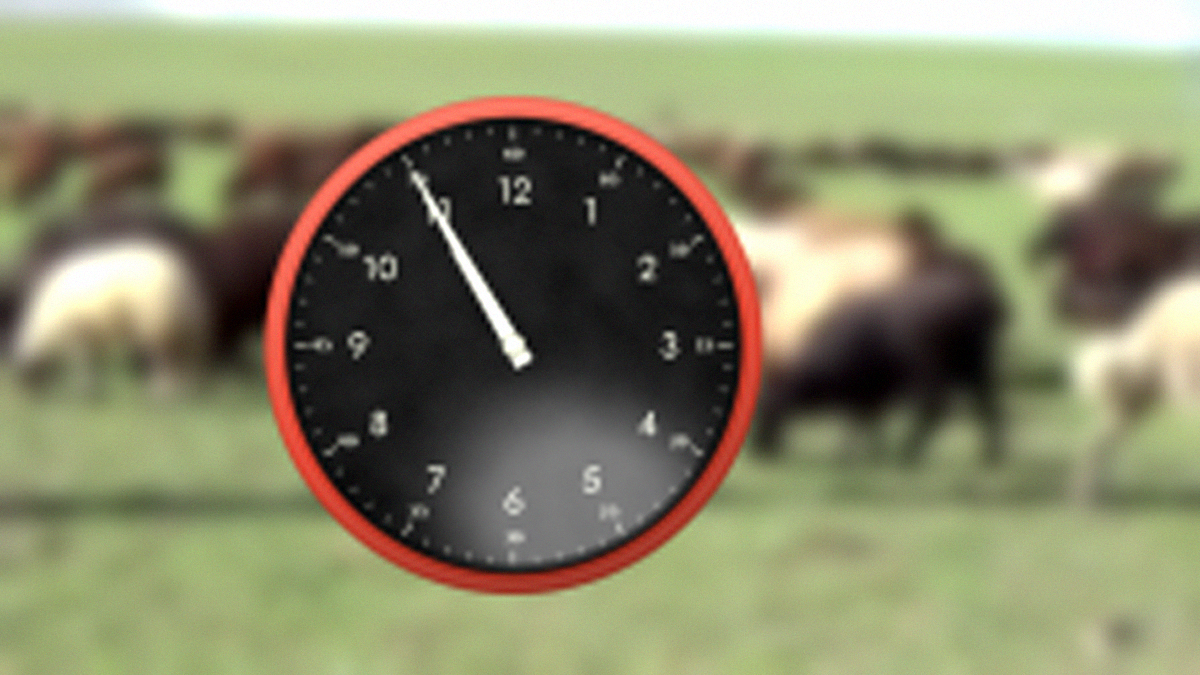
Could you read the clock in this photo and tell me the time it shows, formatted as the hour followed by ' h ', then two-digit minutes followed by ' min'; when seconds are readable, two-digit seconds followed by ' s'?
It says 10 h 55 min
